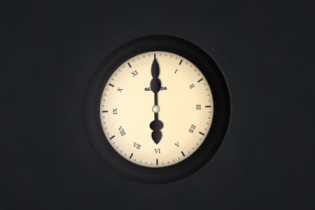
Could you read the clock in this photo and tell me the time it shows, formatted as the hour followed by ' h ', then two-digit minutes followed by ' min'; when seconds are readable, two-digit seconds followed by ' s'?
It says 6 h 00 min
